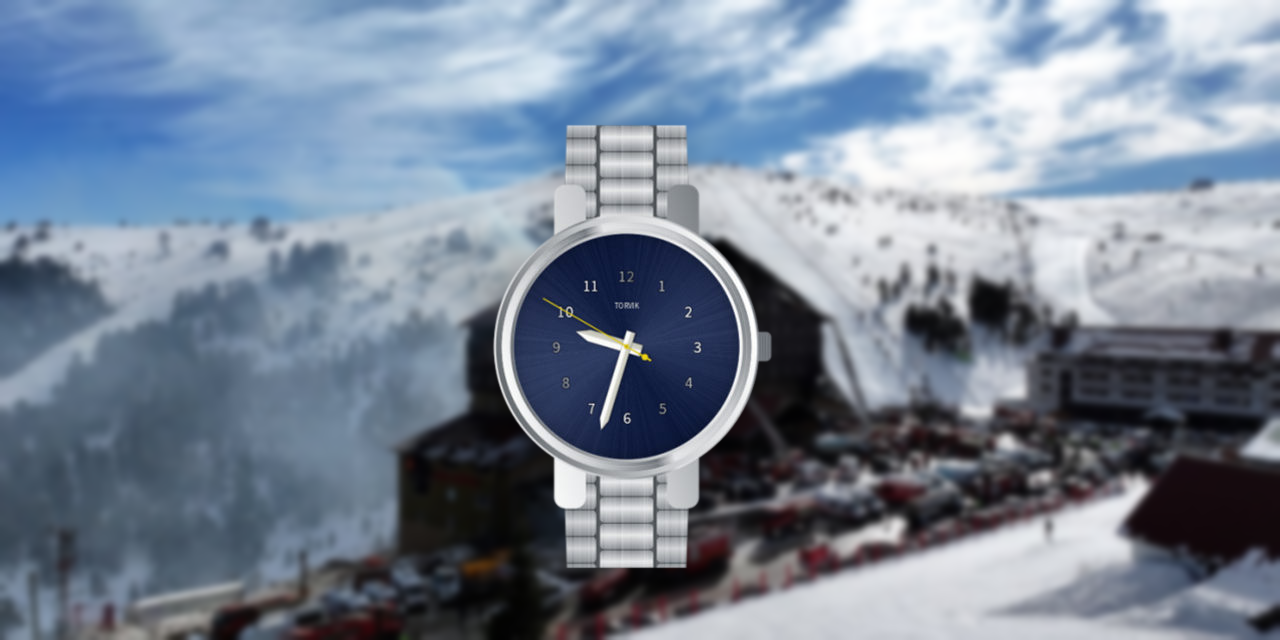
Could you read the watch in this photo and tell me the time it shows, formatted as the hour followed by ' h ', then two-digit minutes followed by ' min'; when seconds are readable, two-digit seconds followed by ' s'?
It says 9 h 32 min 50 s
